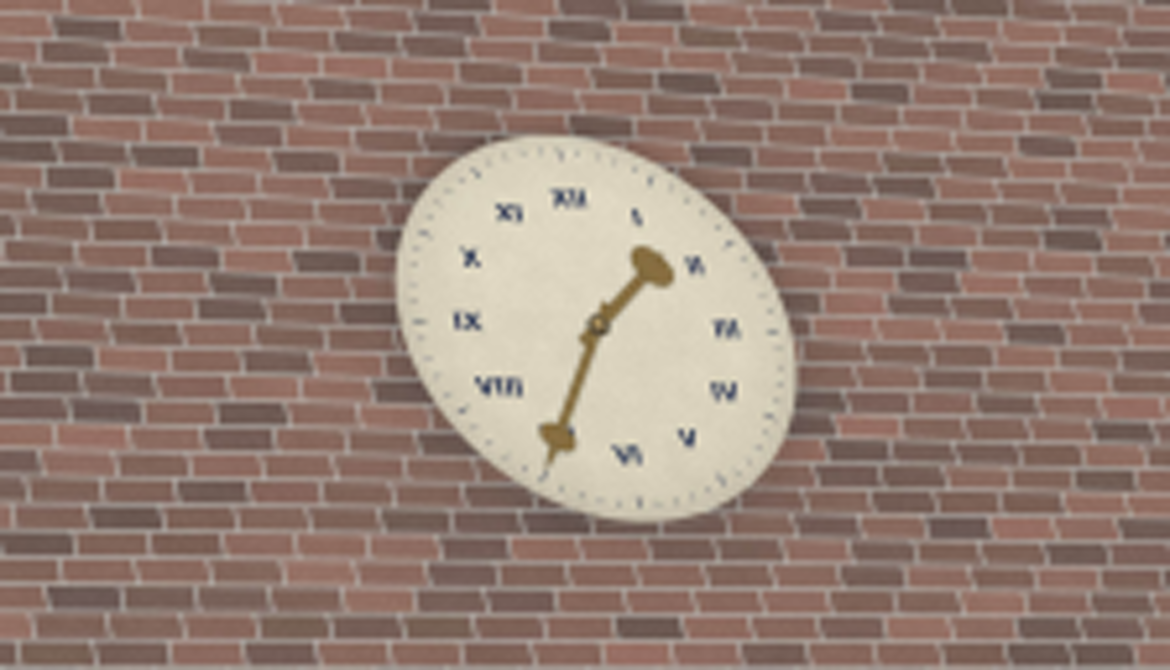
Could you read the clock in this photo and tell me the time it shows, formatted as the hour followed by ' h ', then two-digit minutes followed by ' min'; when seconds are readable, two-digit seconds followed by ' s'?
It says 1 h 35 min
